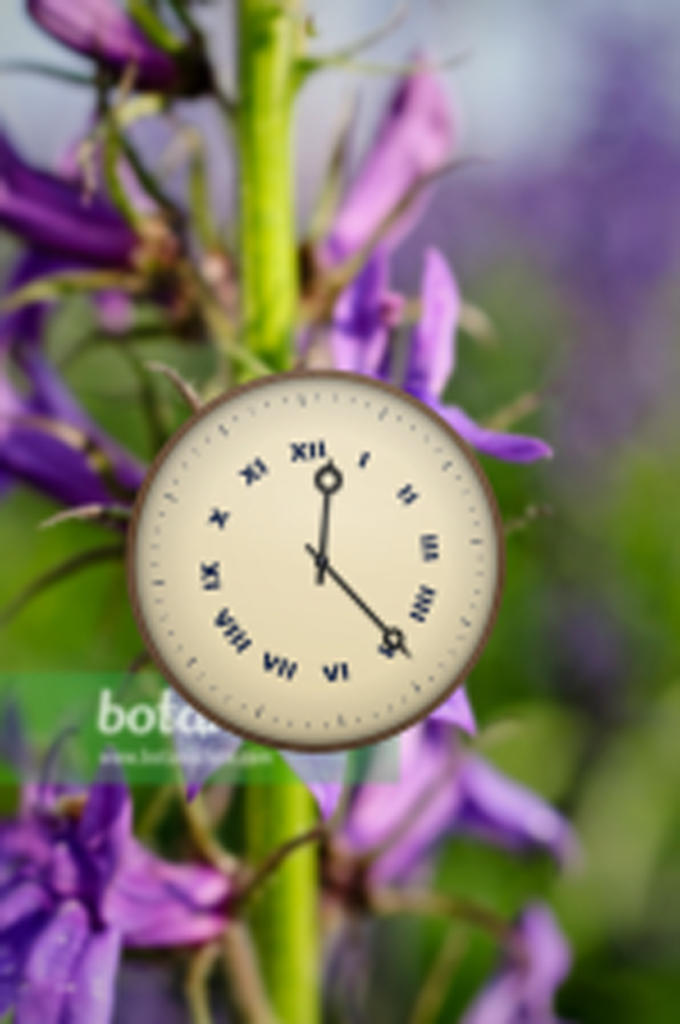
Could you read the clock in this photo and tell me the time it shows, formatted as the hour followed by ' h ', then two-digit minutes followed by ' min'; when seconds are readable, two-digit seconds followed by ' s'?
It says 12 h 24 min
